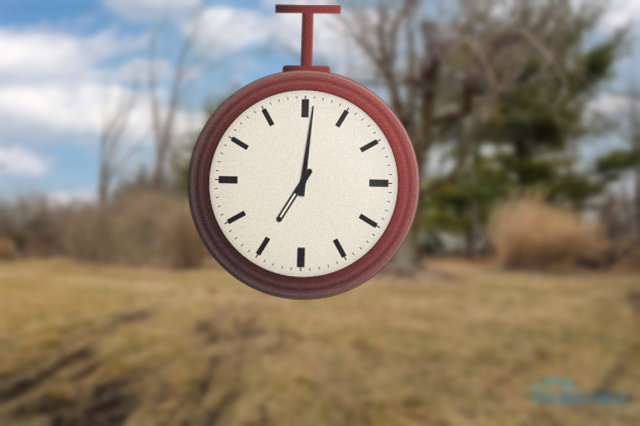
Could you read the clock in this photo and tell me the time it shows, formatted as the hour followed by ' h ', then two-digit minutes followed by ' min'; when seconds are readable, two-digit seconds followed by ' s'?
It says 7 h 01 min
